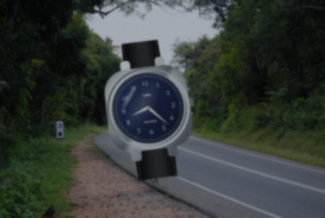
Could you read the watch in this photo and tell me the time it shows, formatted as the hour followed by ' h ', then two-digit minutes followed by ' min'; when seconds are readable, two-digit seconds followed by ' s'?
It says 8 h 23 min
